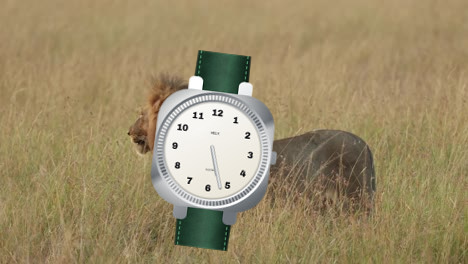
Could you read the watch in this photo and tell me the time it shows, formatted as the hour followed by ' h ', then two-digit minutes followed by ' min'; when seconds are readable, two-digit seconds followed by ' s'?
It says 5 h 27 min
